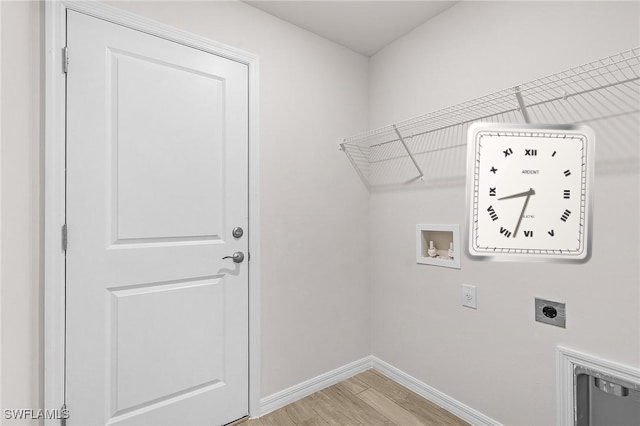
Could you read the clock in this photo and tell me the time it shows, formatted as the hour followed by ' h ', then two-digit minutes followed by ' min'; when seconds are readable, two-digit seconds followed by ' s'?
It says 8 h 33 min
